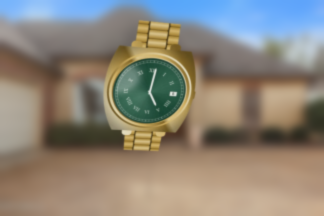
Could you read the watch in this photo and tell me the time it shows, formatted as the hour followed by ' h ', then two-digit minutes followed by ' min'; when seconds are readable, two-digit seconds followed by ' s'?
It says 5 h 01 min
